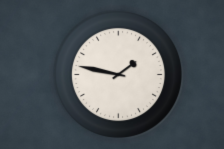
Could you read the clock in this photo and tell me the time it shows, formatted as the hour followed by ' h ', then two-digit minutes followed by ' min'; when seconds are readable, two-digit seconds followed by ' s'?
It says 1 h 47 min
